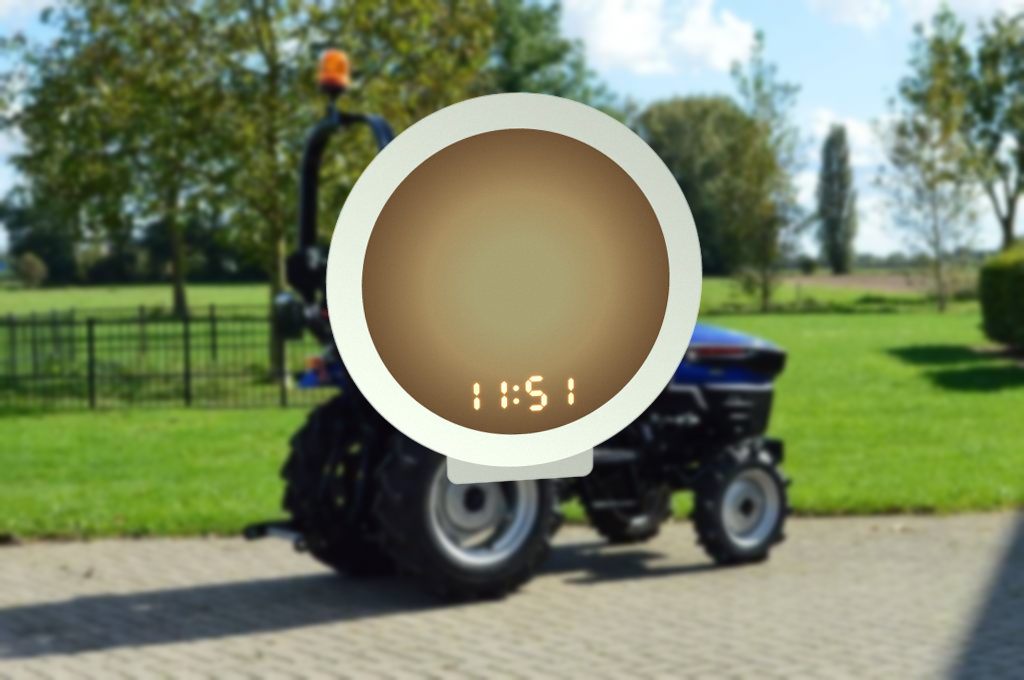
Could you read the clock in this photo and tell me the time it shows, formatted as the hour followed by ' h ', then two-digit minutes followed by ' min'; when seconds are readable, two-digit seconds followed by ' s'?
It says 11 h 51 min
